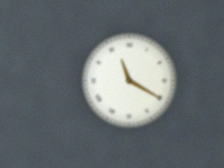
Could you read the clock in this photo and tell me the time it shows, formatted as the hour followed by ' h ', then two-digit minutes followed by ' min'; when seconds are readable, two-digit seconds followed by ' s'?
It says 11 h 20 min
